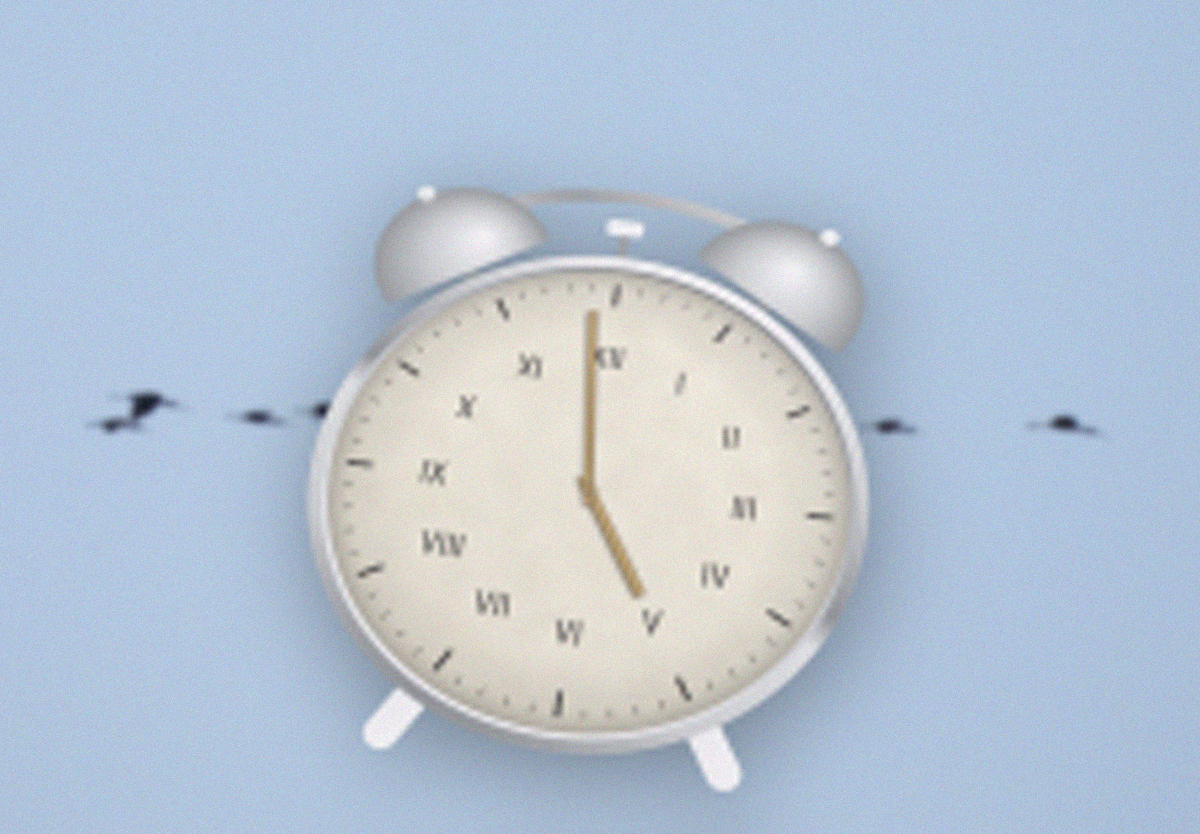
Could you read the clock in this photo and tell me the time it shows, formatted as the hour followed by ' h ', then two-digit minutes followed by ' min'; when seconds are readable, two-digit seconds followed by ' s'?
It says 4 h 59 min
